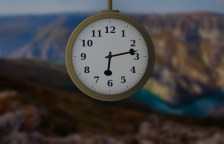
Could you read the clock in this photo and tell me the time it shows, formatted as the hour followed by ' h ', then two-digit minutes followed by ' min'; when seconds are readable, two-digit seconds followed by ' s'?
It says 6 h 13 min
